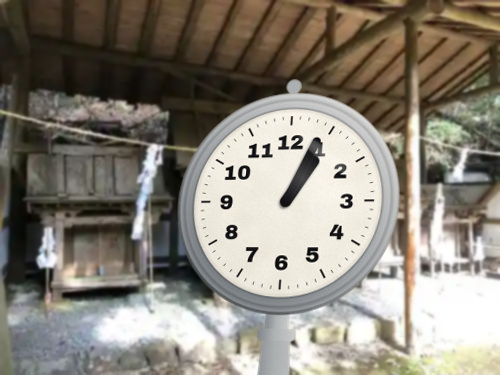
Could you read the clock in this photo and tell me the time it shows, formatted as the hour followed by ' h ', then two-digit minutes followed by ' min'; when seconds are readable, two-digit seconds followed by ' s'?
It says 1 h 04 min
